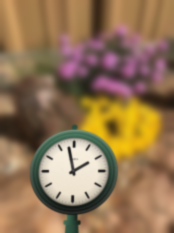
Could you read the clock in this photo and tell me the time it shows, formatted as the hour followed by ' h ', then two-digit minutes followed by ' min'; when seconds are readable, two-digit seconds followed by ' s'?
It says 1 h 58 min
